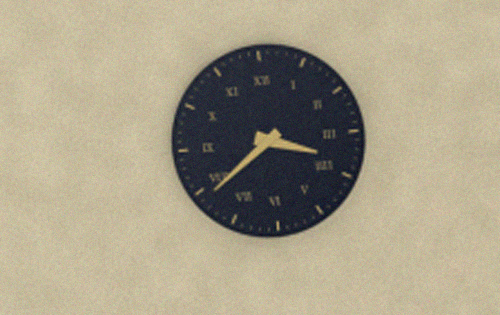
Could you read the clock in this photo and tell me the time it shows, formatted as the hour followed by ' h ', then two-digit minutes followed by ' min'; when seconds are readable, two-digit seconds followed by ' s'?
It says 3 h 39 min
